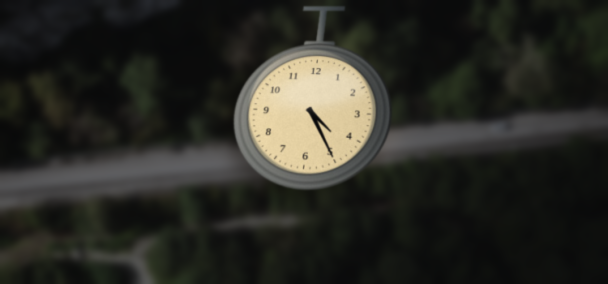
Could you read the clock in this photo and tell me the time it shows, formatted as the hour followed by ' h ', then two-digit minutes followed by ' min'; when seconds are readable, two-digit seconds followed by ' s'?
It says 4 h 25 min
